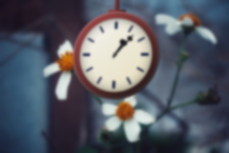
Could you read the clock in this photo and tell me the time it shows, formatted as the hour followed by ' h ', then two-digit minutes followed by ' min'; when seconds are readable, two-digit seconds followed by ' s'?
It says 1 h 07 min
